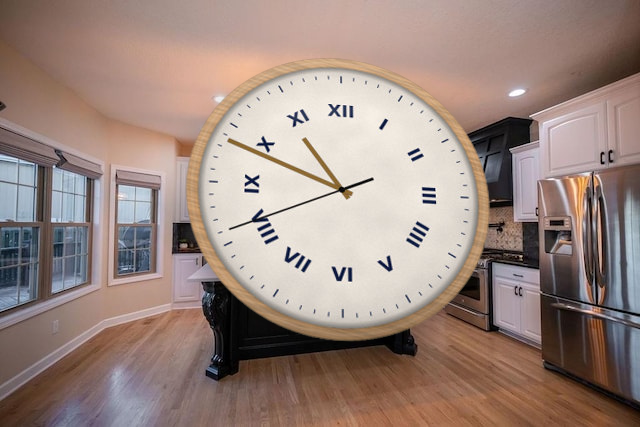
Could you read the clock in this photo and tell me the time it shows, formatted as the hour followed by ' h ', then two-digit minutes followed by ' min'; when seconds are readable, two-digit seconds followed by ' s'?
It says 10 h 48 min 41 s
